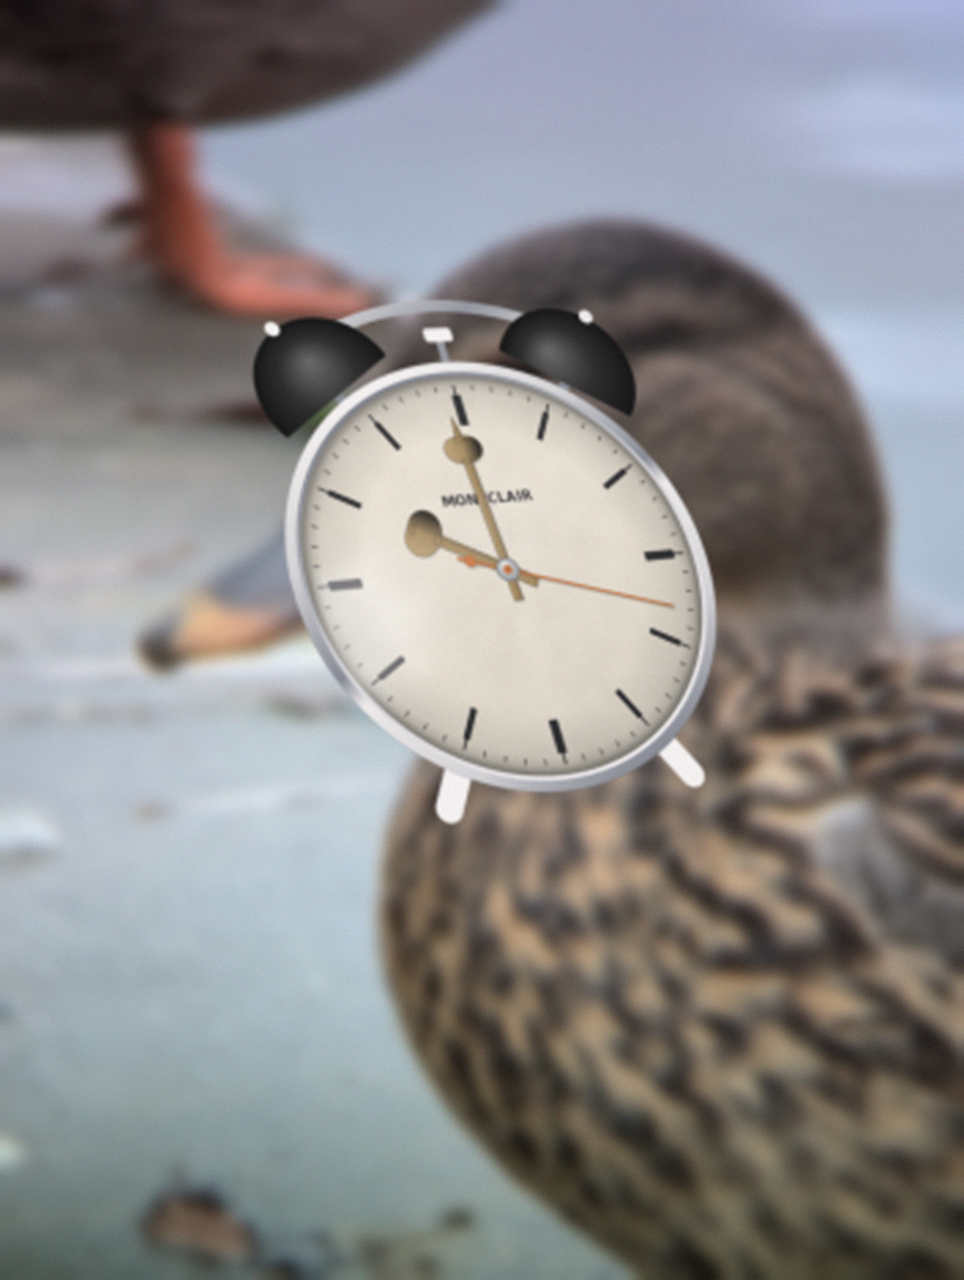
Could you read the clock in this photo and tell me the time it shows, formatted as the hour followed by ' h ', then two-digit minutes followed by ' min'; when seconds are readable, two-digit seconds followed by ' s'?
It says 9 h 59 min 18 s
